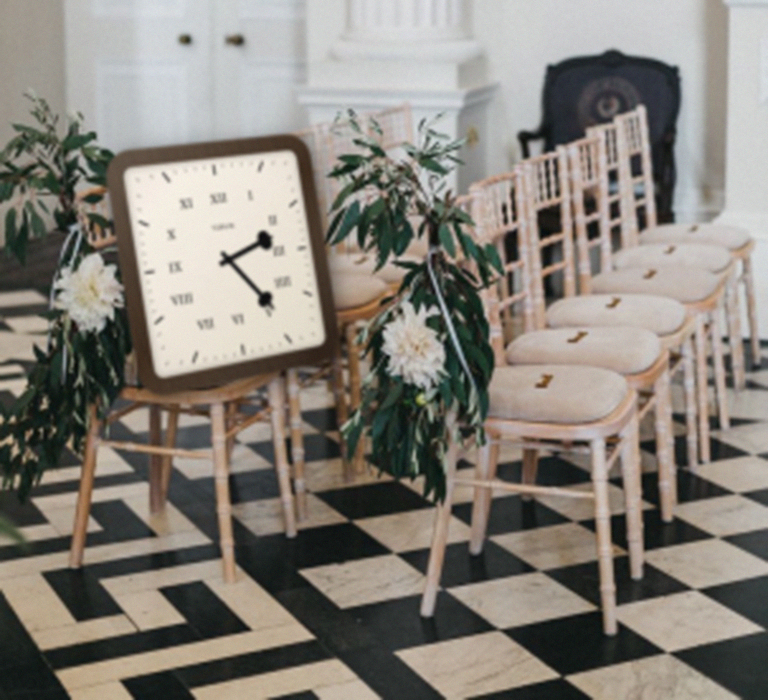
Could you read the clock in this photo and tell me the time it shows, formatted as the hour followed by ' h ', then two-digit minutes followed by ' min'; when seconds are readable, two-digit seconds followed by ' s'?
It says 2 h 24 min
